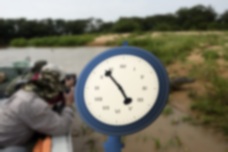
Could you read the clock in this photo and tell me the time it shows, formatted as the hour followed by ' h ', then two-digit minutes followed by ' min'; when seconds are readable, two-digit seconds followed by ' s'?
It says 4 h 53 min
